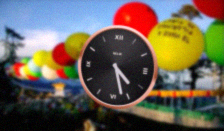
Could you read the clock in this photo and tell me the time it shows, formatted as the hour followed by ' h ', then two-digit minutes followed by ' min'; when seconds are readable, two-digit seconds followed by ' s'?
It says 4 h 27 min
